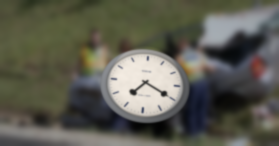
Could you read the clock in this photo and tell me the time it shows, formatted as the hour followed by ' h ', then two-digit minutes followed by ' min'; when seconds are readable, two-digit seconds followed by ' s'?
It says 7 h 20 min
